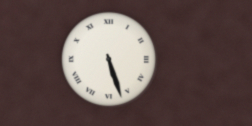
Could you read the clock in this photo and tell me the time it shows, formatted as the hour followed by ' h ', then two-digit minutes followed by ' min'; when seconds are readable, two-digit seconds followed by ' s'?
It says 5 h 27 min
